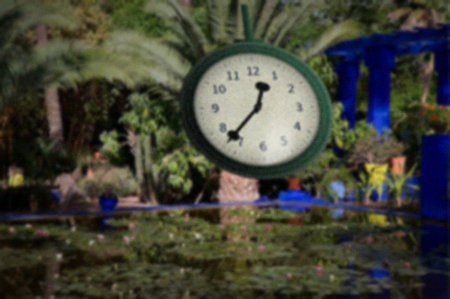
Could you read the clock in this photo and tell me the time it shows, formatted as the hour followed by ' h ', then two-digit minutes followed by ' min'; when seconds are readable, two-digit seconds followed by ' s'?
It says 12 h 37 min
